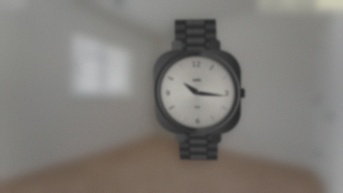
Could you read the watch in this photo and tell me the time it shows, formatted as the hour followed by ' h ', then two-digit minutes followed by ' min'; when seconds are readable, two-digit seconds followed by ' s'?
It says 10 h 16 min
